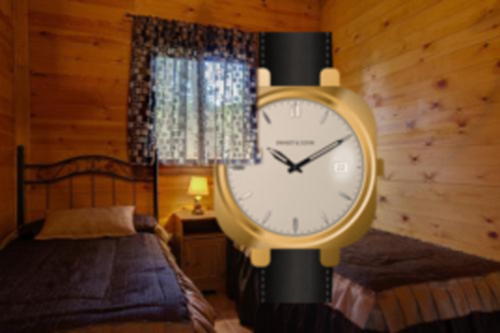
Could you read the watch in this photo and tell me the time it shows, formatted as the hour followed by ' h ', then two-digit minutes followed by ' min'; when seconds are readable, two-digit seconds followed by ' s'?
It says 10 h 10 min
